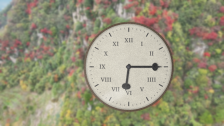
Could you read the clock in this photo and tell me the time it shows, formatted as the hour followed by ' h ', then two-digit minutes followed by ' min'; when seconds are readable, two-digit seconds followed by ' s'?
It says 6 h 15 min
